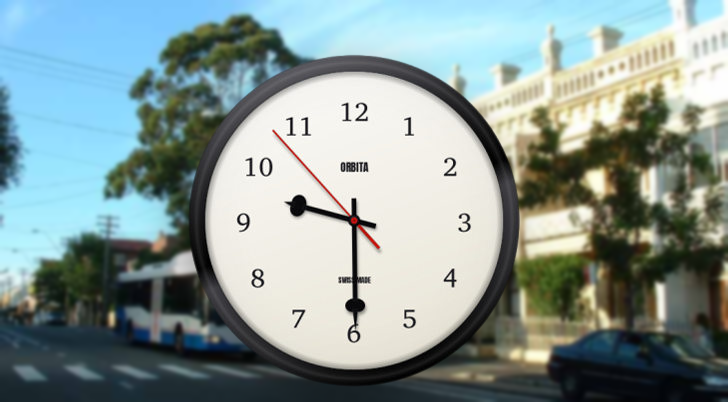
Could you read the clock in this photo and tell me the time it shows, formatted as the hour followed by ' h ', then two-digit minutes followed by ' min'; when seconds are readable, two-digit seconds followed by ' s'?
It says 9 h 29 min 53 s
